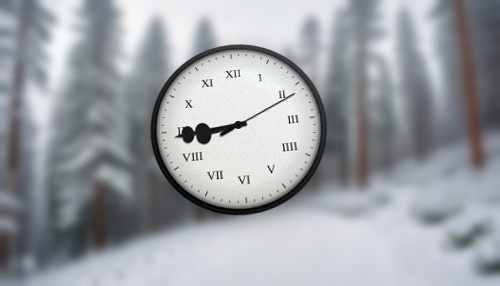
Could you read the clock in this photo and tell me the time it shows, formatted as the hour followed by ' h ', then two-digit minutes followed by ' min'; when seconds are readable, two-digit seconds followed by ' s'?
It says 8 h 44 min 11 s
